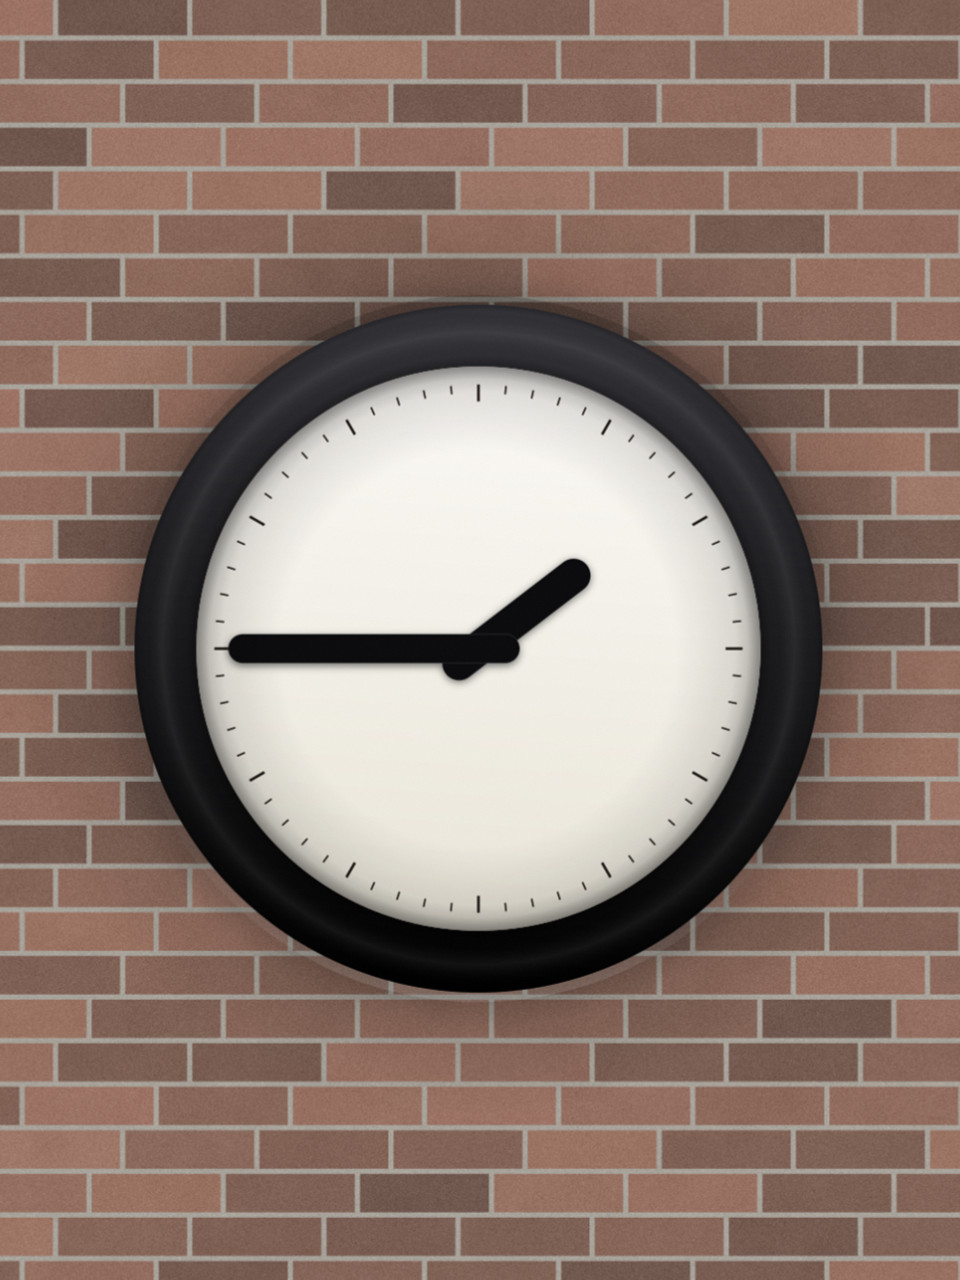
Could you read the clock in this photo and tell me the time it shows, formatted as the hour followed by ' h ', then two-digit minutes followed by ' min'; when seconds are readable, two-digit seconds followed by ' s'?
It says 1 h 45 min
